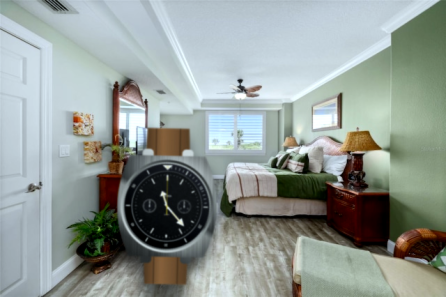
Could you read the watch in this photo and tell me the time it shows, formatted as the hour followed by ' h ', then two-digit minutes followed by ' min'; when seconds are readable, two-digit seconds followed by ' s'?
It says 11 h 23 min
